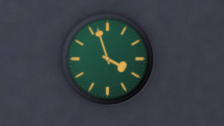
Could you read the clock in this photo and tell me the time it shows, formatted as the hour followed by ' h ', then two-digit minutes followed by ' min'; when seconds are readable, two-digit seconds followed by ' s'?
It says 3 h 57 min
